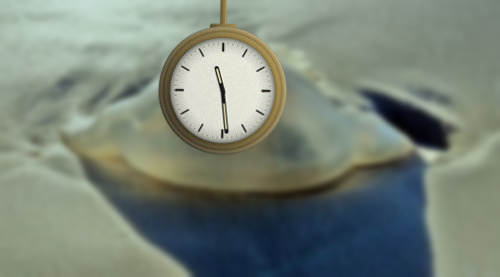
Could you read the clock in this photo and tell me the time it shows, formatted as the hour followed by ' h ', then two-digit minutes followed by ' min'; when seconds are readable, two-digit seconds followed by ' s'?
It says 11 h 29 min
